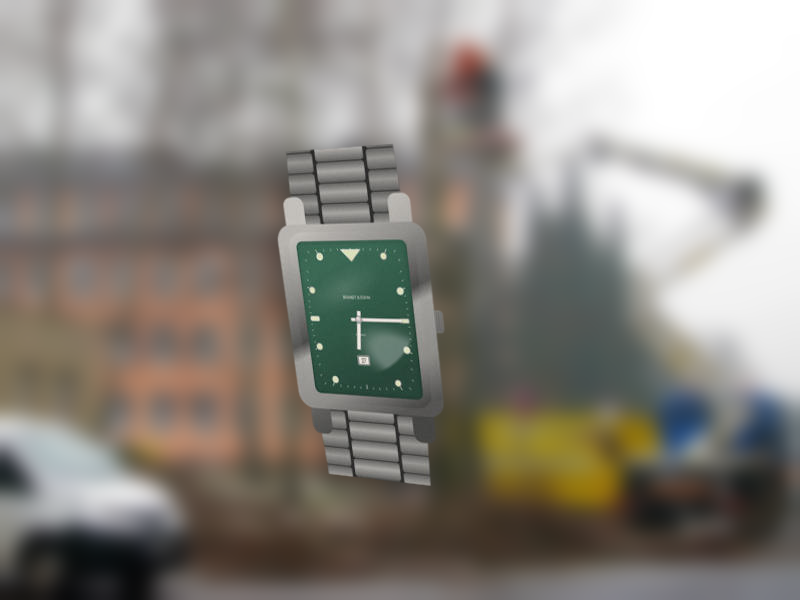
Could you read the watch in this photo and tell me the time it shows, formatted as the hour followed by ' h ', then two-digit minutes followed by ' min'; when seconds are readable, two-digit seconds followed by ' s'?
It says 6 h 15 min
